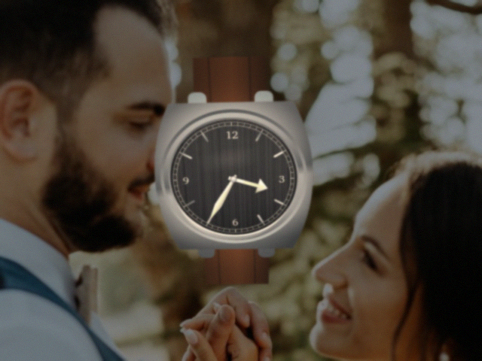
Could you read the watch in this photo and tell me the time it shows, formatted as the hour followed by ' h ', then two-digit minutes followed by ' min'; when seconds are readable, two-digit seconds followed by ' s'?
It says 3 h 35 min
